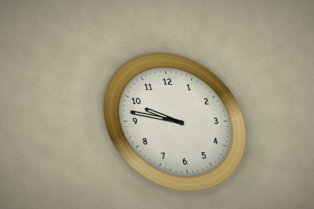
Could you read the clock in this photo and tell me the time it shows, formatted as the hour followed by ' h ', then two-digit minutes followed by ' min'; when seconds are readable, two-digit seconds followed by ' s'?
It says 9 h 47 min
